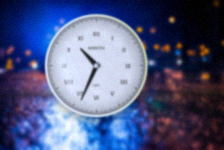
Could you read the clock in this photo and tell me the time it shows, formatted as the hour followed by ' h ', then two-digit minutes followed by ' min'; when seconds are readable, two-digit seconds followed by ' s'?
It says 10 h 34 min
